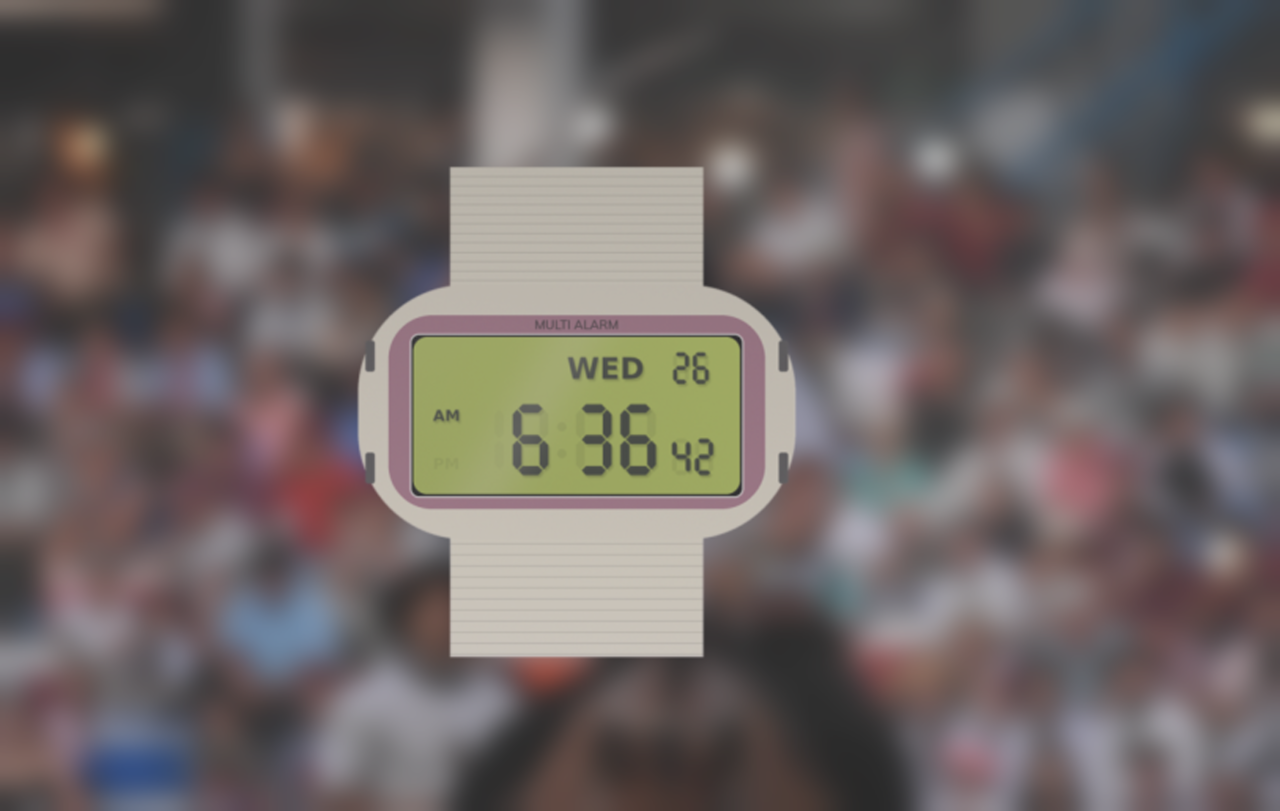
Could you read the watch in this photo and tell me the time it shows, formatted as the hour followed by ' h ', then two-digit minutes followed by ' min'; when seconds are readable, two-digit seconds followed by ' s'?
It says 6 h 36 min 42 s
